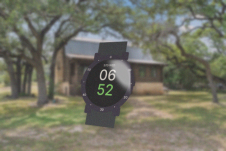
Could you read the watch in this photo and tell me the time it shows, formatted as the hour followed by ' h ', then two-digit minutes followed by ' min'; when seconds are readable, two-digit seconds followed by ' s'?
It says 6 h 52 min
